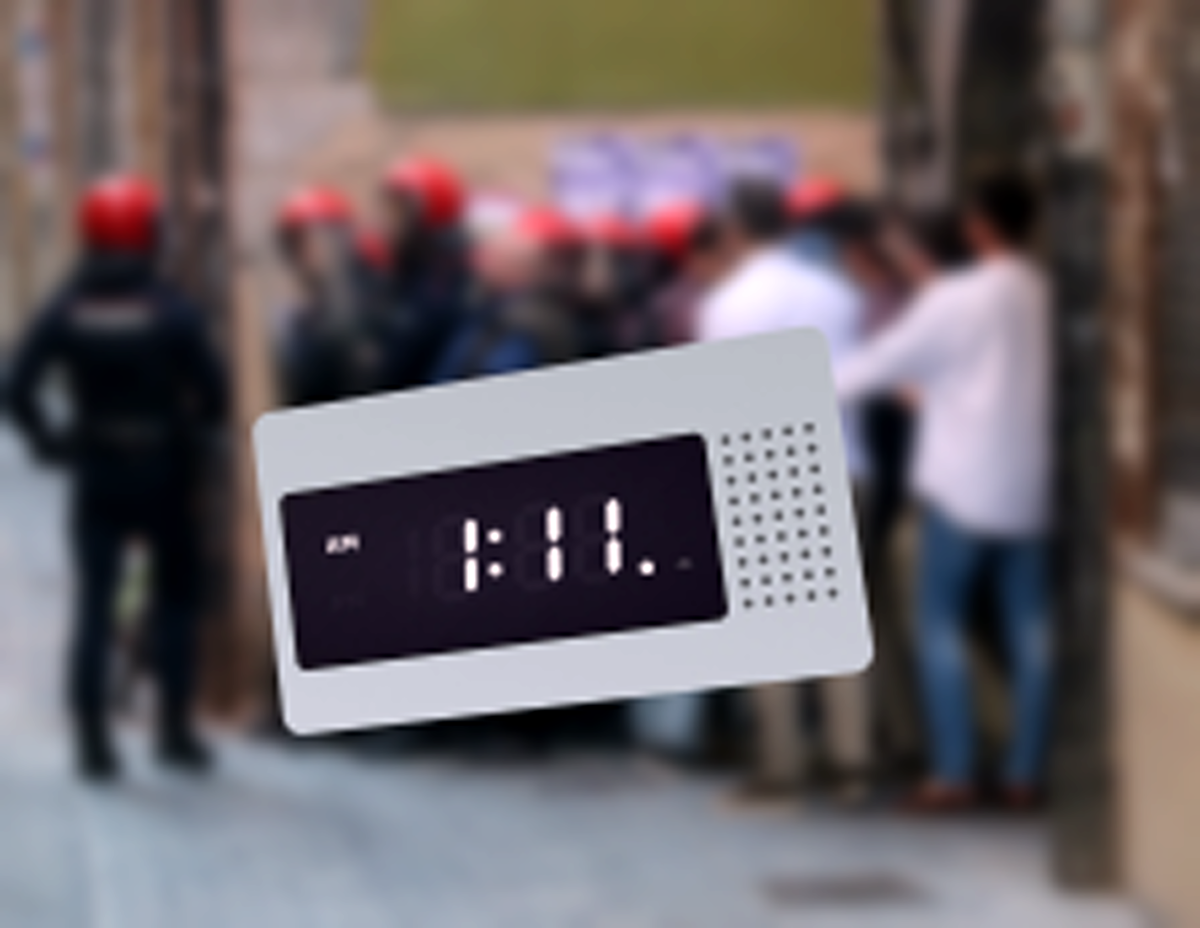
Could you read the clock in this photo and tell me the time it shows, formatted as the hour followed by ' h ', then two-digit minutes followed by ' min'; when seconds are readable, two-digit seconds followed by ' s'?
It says 1 h 11 min
